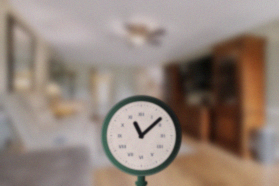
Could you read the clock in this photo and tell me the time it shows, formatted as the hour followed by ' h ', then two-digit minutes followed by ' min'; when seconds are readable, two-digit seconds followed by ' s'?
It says 11 h 08 min
